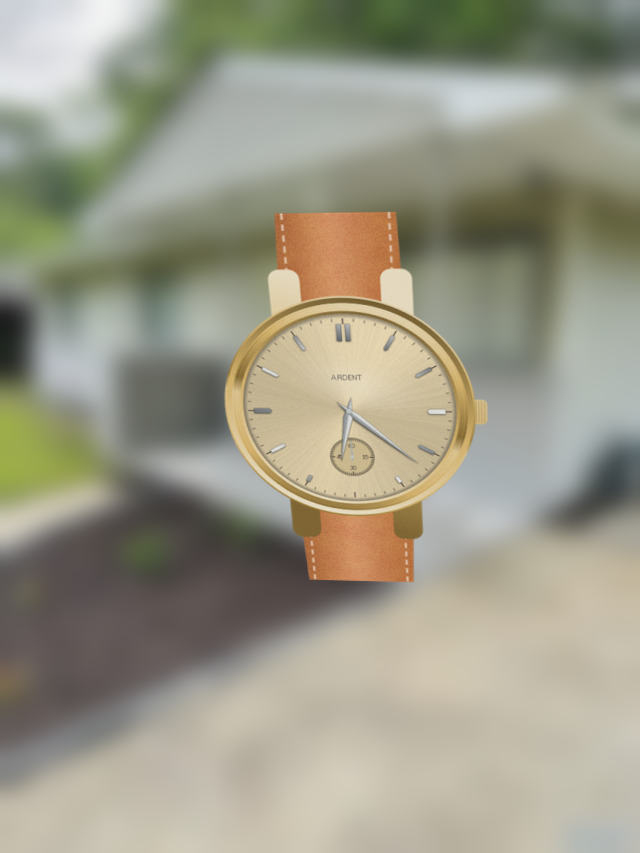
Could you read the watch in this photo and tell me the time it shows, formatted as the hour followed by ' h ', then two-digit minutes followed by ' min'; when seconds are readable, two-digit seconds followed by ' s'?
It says 6 h 22 min
